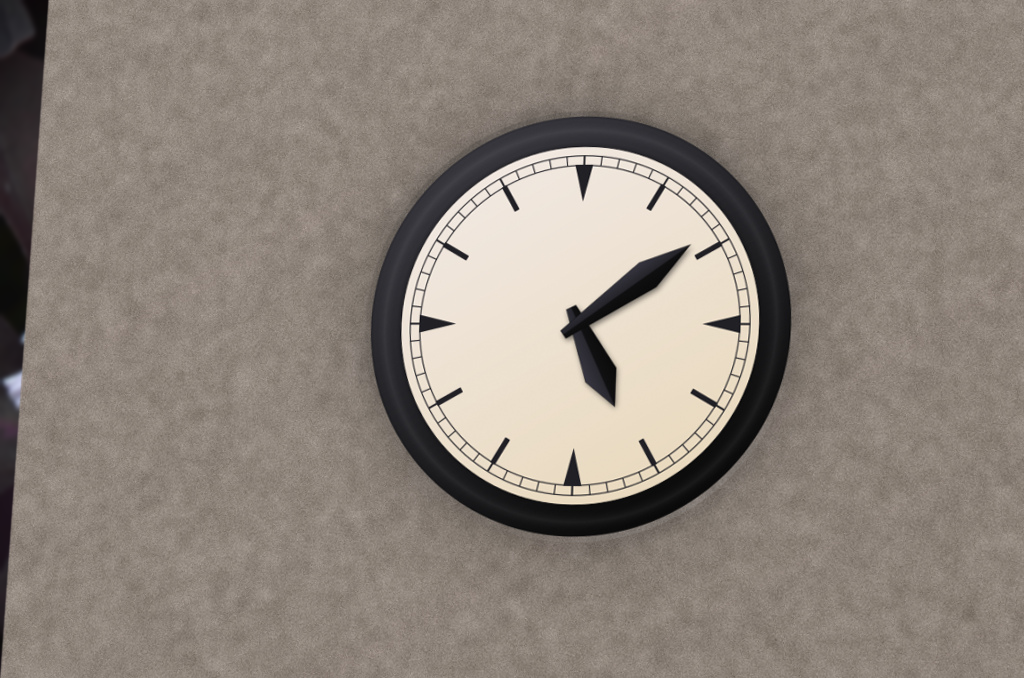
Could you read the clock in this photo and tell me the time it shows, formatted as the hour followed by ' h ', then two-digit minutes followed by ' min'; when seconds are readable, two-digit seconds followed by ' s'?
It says 5 h 09 min
